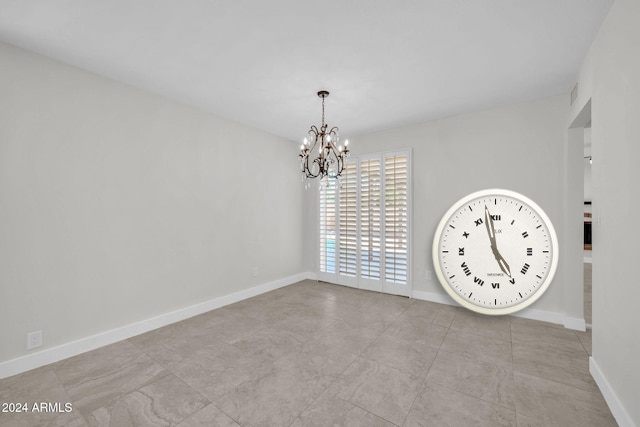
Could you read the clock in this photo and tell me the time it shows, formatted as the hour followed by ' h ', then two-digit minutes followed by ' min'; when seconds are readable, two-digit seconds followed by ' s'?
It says 4 h 58 min
